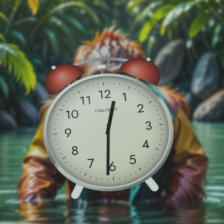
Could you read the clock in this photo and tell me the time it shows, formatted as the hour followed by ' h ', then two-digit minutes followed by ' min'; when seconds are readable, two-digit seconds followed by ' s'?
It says 12 h 31 min
